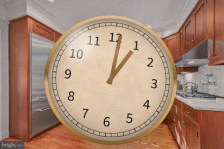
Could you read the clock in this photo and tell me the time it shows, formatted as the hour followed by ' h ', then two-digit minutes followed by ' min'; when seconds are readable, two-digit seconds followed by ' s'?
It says 1 h 01 min
